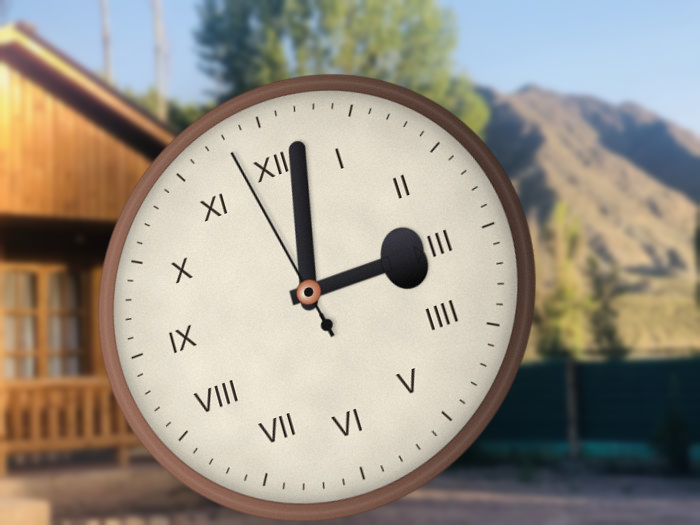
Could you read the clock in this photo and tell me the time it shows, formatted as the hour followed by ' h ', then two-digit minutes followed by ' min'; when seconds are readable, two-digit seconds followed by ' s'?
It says 3 h 01 min 58 s
